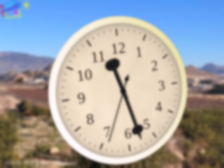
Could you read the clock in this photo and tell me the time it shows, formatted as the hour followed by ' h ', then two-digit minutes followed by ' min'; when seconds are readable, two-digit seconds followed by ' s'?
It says 11 h 27 min 34 s
